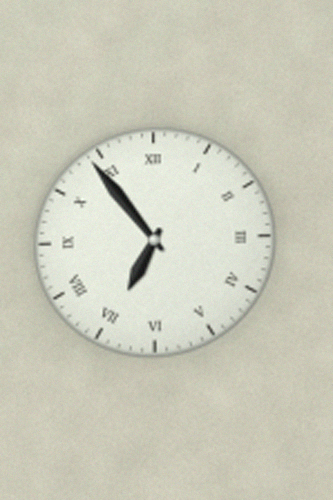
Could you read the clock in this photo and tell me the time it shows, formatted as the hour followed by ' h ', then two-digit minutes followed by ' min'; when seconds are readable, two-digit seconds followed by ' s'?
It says 6 h 54 min
